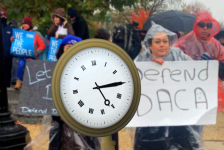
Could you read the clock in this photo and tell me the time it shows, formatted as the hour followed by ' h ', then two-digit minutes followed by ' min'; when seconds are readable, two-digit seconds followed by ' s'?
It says 5 h 15 min
